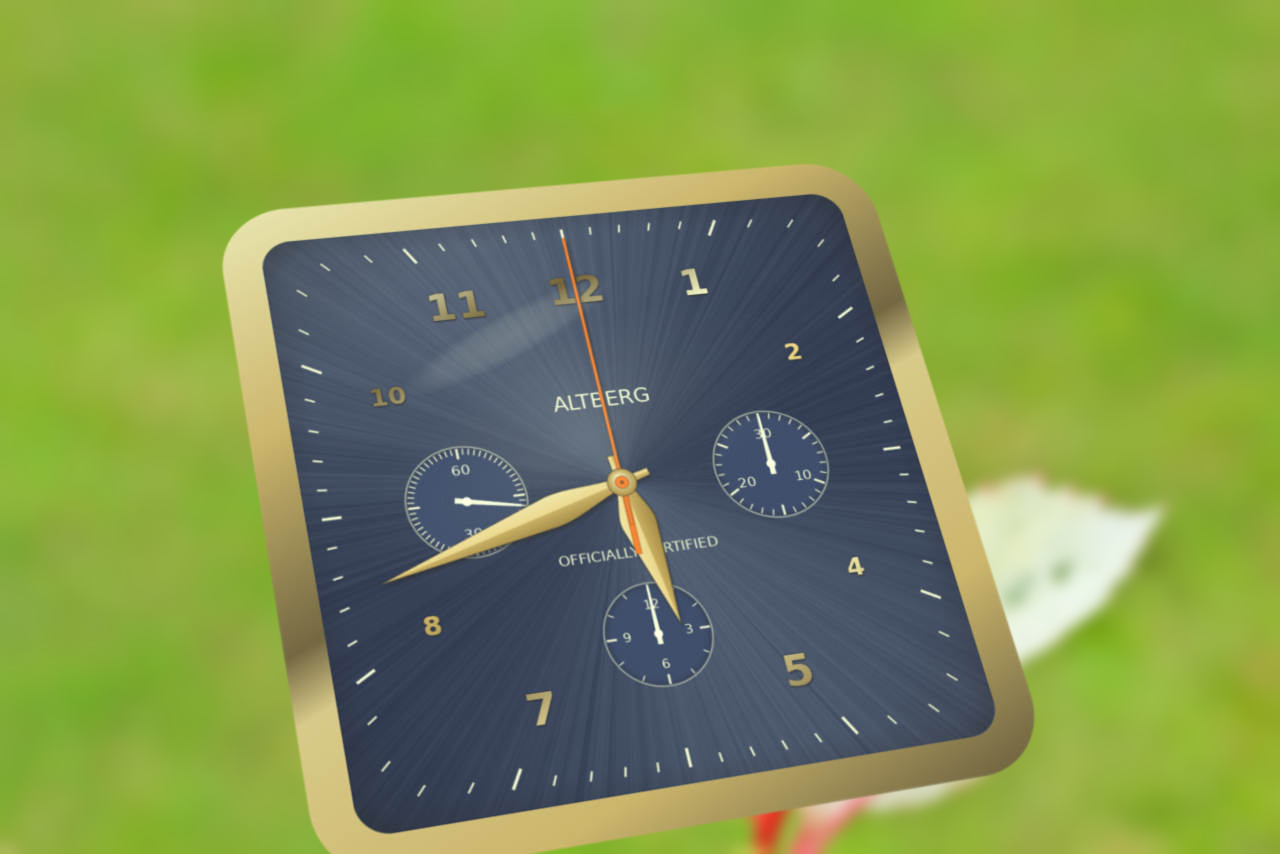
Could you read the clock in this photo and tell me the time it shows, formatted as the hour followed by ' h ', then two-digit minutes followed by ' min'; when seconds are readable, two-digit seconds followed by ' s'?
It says 5 h 42 min 17 s
